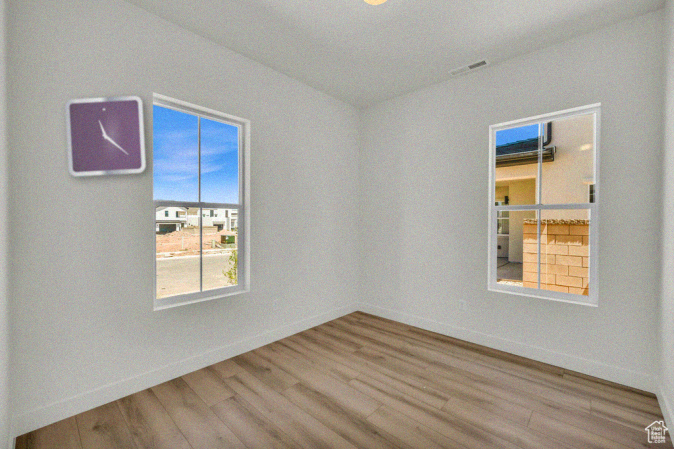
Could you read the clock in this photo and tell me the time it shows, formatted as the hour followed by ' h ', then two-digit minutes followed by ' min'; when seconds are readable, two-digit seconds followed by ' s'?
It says 11 h 22 min
